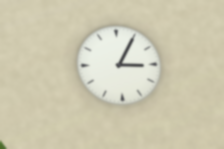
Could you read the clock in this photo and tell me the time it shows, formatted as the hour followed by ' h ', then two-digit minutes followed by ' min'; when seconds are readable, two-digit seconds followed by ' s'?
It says 3 h 05 min
